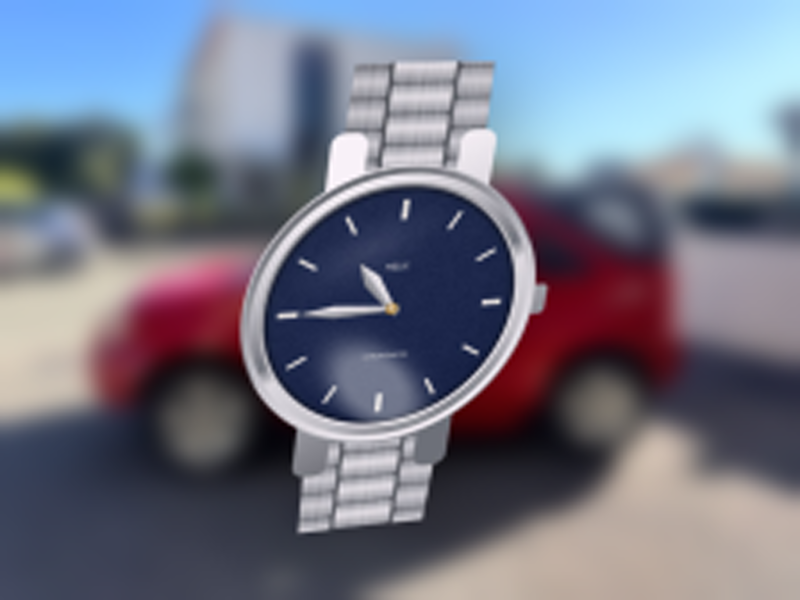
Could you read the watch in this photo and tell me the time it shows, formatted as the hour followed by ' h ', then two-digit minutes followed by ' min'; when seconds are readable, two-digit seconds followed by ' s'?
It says 10 h 45 min
